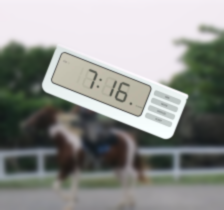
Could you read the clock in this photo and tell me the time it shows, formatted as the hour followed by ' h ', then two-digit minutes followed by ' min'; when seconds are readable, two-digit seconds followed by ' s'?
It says 7 h 16 min
